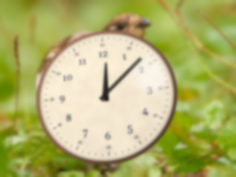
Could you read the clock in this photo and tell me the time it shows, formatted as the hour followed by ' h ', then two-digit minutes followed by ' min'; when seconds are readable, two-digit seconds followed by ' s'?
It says 12 h 08 min
